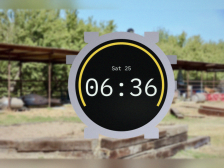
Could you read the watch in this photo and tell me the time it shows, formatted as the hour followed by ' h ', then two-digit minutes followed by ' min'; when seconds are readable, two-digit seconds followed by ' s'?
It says 6 h 36 min
